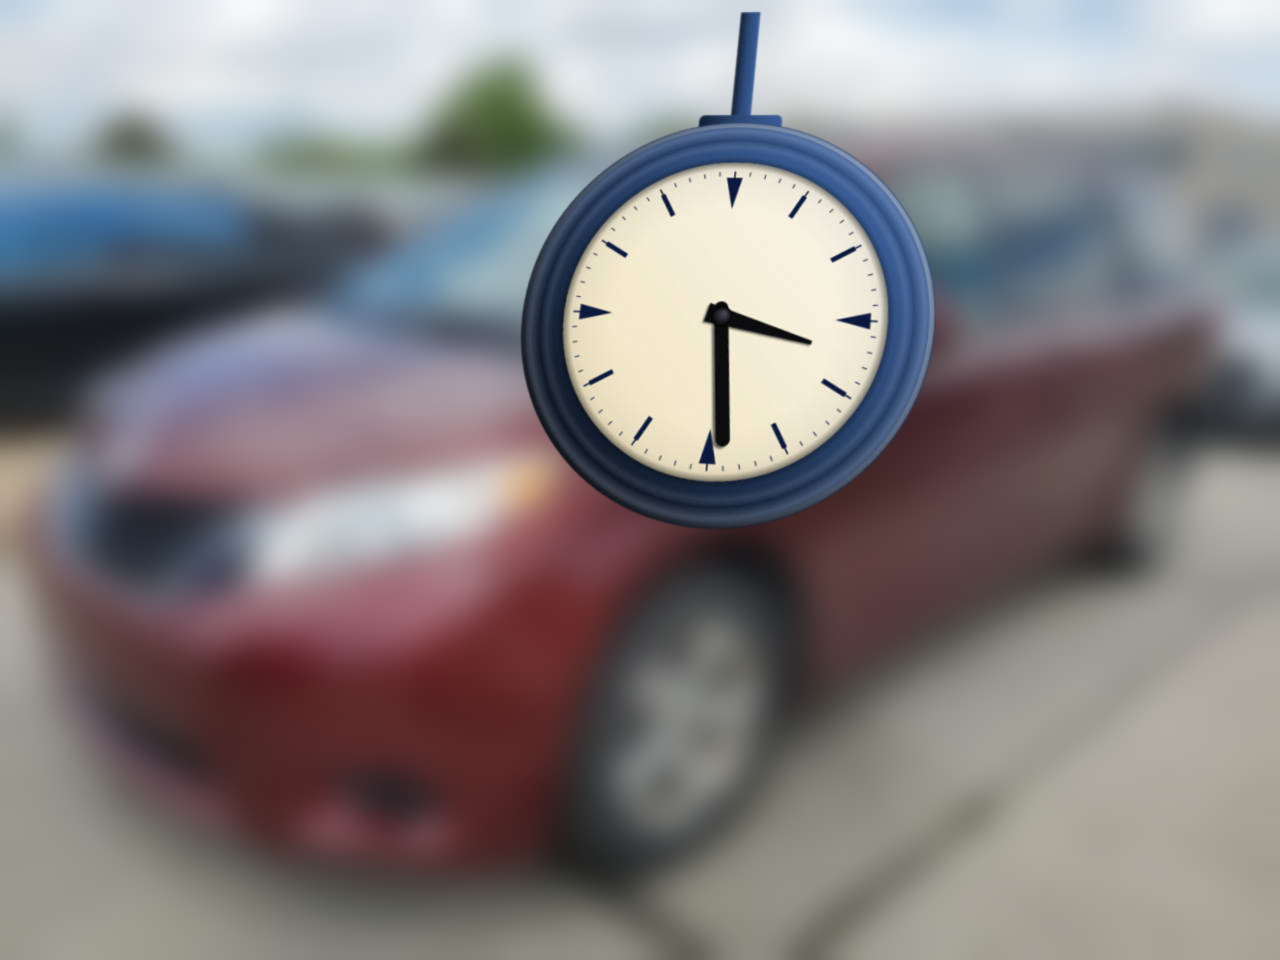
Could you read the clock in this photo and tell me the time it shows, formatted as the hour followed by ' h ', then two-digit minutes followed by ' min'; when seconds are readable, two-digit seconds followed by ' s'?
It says 3 h 29 min
